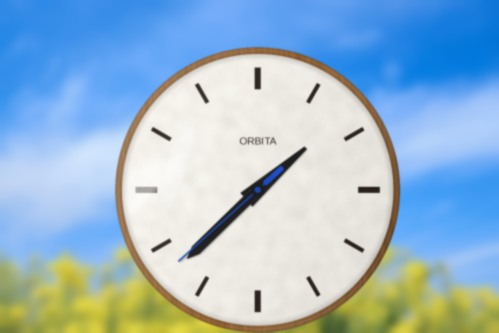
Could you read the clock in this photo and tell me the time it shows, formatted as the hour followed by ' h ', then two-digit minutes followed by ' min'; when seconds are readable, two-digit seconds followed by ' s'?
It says 1 h 37 min 38 s
